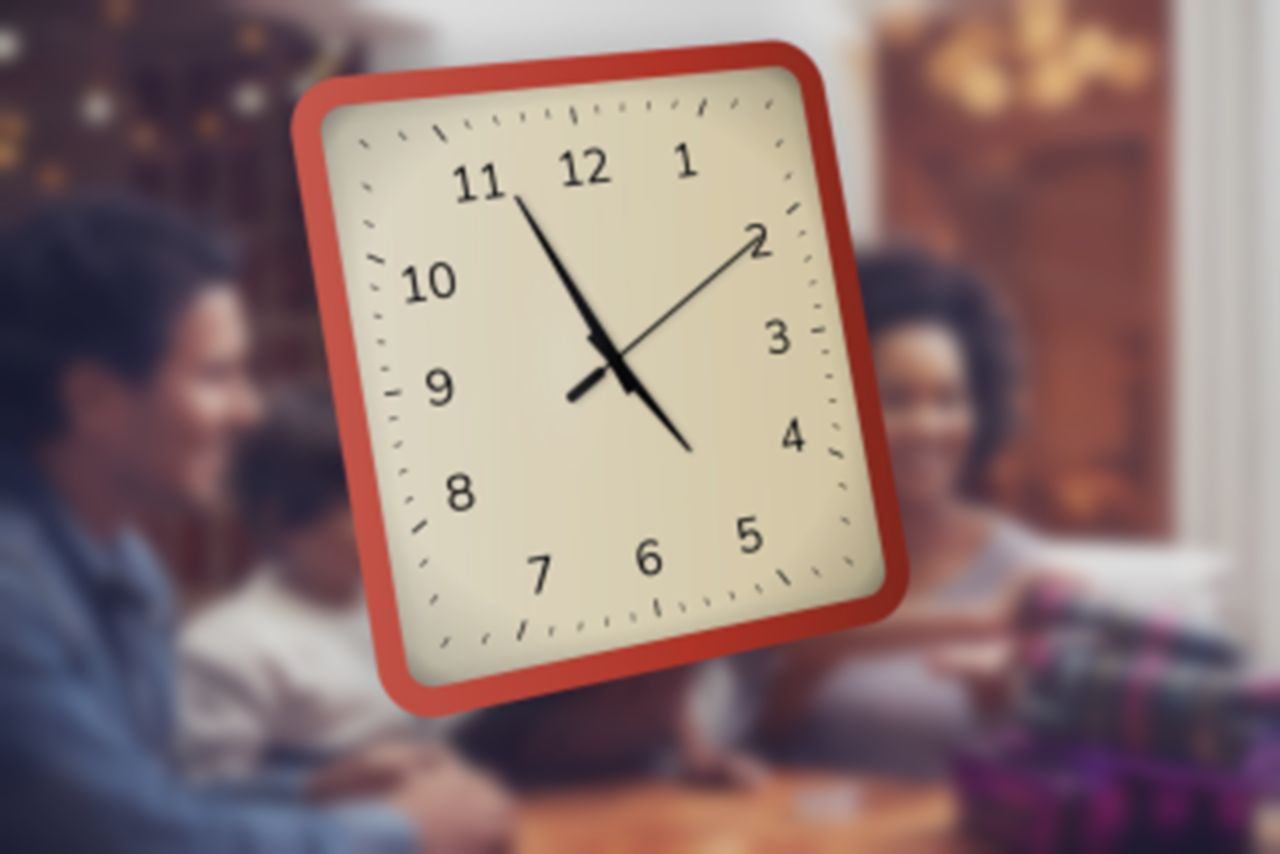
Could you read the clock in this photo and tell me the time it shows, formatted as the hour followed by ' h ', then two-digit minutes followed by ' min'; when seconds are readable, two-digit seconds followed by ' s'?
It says 4 h 56 min 10 s
